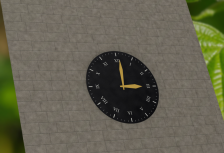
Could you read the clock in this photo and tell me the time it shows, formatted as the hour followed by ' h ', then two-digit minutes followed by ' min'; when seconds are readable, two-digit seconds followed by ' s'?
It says 3 h 01 min
